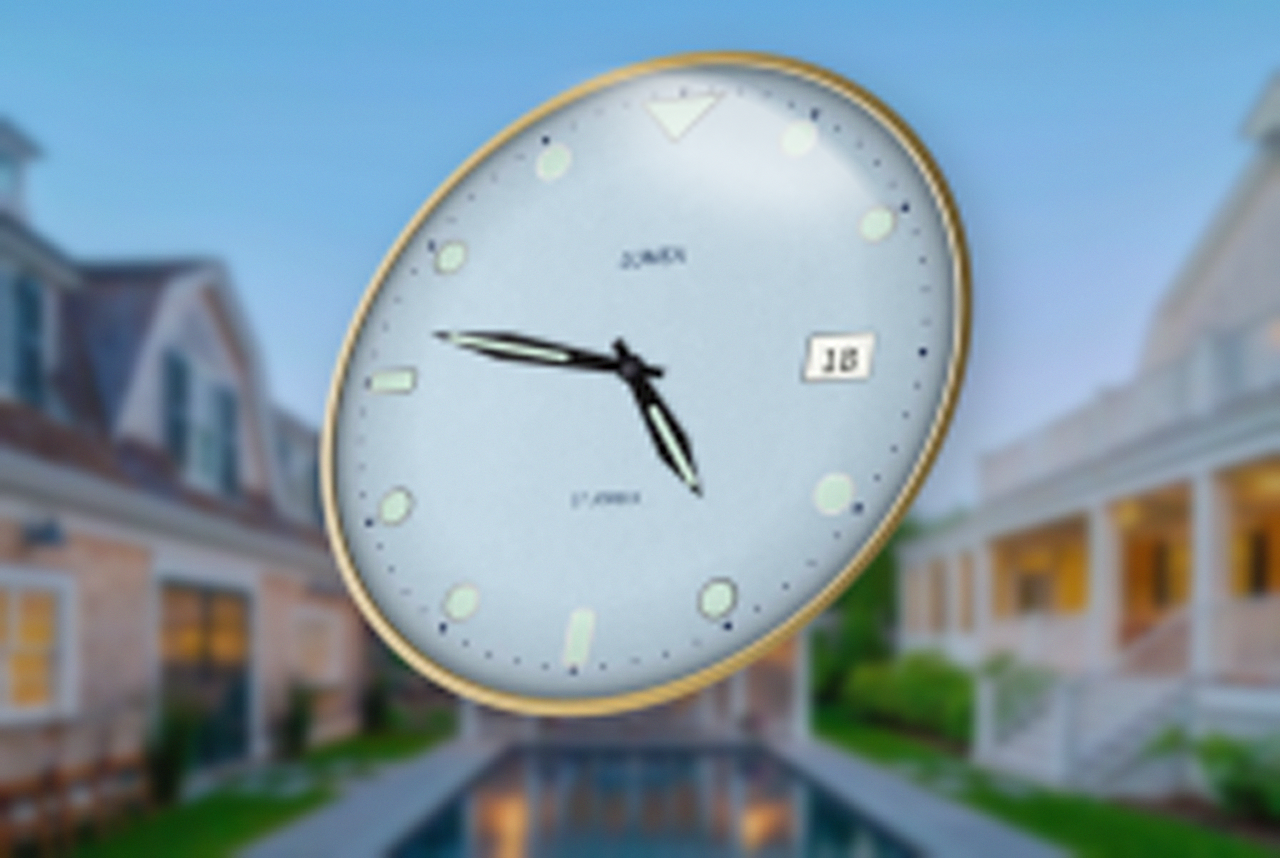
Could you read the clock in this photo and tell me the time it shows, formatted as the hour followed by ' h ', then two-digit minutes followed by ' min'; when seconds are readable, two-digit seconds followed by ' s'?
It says 4 h 47 min
